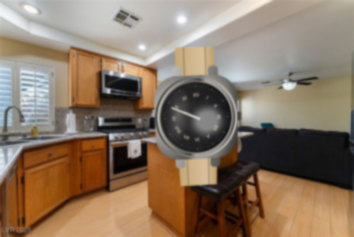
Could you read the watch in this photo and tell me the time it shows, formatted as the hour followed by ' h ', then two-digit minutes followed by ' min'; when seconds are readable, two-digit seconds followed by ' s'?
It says 9 h 49 min
